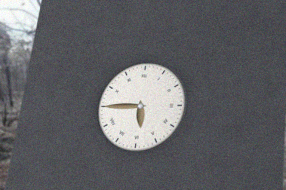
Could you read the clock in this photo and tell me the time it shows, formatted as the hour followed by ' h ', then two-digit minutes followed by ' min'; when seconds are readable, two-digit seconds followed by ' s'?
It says 5 h 45 min
